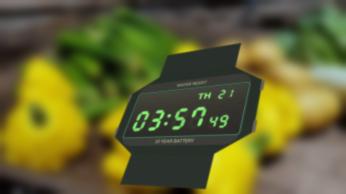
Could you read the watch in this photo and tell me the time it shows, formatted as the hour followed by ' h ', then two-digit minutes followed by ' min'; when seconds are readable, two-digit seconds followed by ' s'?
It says 3 h 57 min 49 s
